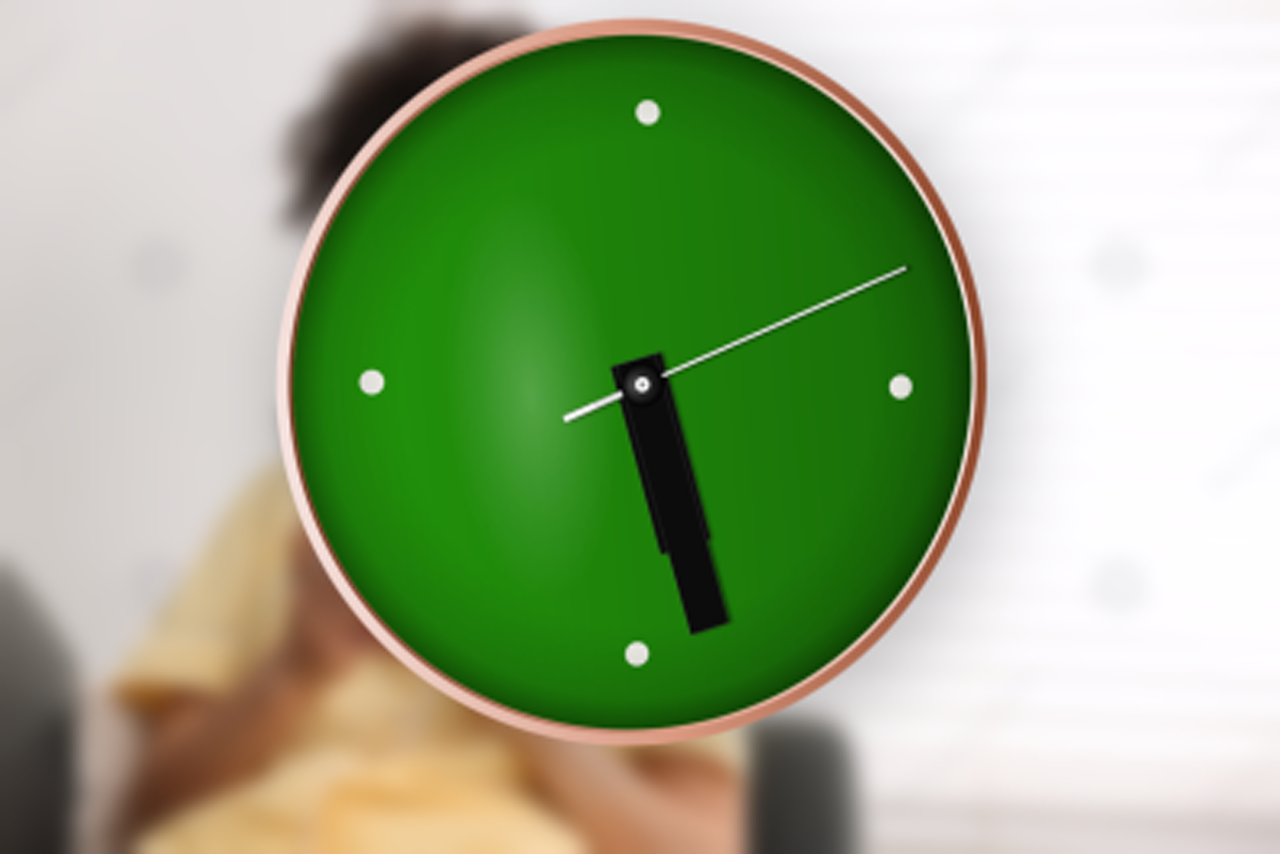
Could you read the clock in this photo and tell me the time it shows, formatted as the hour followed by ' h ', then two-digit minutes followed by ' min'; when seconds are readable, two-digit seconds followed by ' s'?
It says 5 h 27 min 11 s
